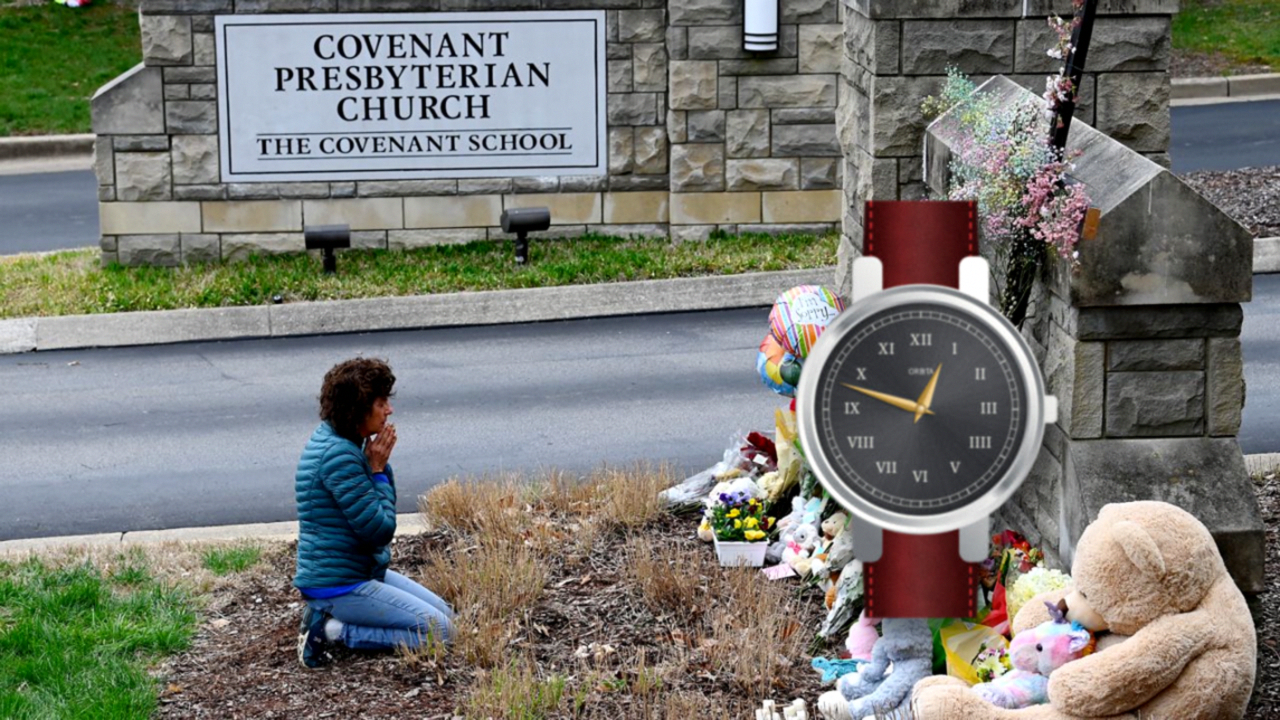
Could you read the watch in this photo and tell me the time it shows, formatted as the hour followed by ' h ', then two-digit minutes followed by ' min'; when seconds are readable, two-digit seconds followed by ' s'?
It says 12 h 48 min
